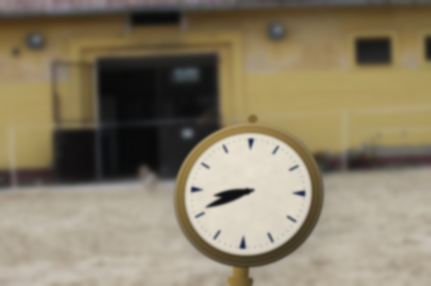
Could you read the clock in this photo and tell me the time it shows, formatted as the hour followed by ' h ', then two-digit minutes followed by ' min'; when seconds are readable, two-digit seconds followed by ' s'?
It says 8 h 41 min
